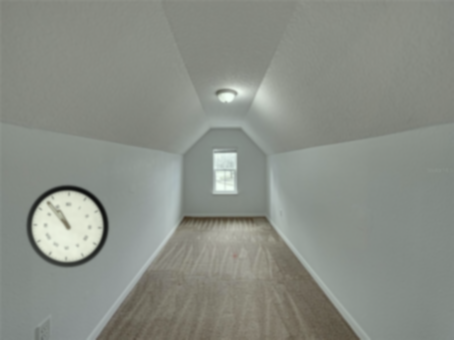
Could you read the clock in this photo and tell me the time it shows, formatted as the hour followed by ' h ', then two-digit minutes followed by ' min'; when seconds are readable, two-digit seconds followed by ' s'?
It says 10 h 53 min
